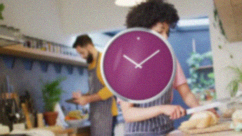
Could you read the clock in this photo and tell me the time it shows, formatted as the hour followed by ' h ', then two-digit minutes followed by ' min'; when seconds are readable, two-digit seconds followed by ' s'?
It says 10 h 09 min
